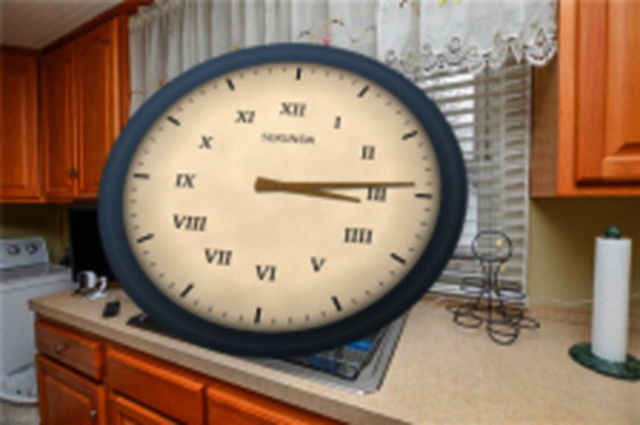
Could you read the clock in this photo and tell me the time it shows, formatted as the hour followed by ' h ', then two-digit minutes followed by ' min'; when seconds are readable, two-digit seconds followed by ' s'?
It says 3 h 14 min
